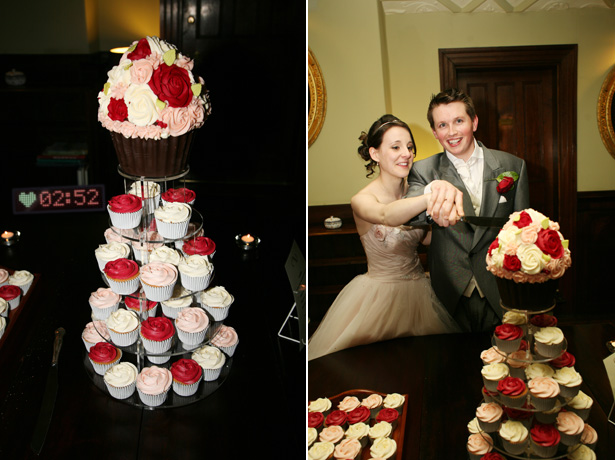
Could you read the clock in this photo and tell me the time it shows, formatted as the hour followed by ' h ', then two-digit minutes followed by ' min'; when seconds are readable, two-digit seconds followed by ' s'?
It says 2 h 52 min
